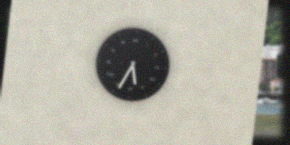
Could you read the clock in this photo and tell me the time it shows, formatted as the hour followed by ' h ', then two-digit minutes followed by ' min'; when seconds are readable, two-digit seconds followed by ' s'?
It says 5 h 34 min
